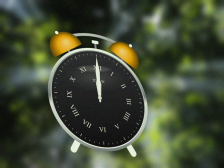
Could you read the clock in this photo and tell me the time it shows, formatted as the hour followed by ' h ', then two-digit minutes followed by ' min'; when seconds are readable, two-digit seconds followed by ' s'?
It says 12 h 00 min
